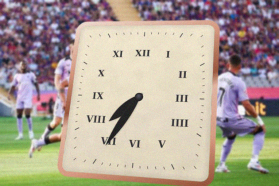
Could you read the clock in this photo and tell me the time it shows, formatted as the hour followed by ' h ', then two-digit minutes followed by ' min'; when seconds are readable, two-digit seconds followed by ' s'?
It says 7 h 35 min
